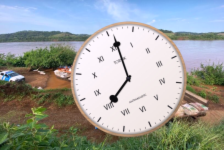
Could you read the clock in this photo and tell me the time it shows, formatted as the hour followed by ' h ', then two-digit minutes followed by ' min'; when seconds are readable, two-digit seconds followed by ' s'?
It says 8 h 01 min
